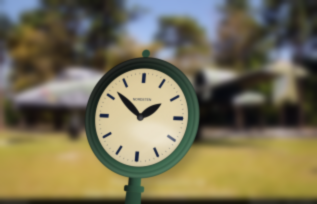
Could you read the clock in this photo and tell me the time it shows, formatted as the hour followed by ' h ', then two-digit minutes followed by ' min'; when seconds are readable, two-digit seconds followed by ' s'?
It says 1 h 52 min
